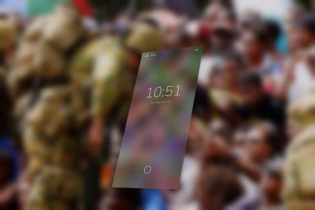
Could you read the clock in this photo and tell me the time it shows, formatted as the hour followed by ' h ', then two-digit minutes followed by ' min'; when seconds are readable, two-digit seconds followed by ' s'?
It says 10 h 51 min
